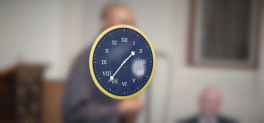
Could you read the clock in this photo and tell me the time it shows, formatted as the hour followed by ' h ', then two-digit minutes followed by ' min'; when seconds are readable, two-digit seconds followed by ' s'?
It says 1 h 37 min
